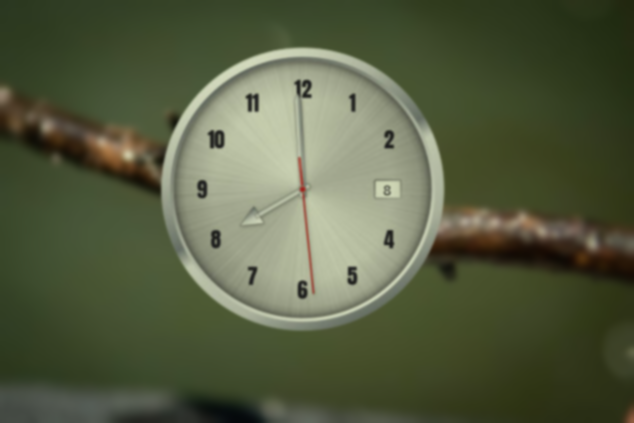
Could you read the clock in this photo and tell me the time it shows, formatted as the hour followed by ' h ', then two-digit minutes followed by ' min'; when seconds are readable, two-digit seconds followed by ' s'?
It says 7 h 59 min 29 s
